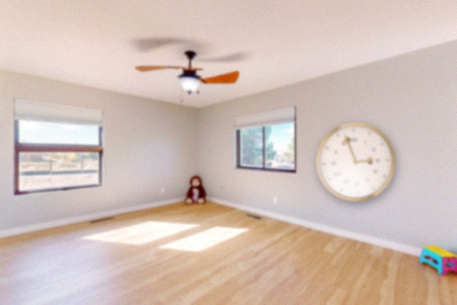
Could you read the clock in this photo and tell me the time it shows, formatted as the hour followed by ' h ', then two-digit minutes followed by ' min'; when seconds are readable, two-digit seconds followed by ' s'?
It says 2 h 57 min
